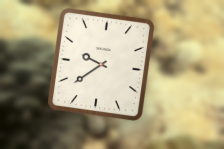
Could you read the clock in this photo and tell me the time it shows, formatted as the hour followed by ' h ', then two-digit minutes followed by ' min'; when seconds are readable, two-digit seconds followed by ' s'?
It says 9 h 38 min
